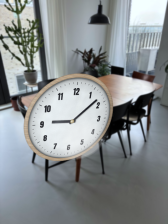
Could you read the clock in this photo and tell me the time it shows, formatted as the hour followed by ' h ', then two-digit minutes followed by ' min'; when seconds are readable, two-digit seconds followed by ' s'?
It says 9 h 08 min
